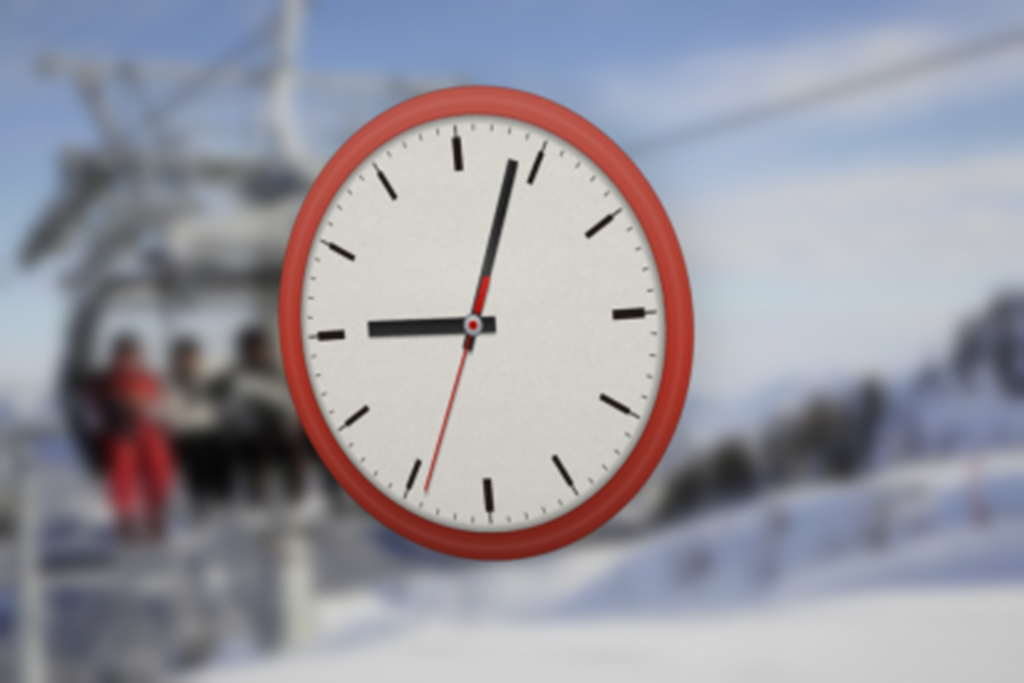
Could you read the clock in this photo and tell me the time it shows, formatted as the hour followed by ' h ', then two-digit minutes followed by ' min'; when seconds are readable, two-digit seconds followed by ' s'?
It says 9 h 03 min 34 s
